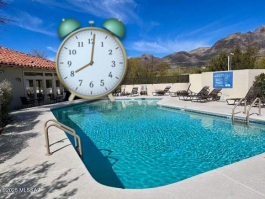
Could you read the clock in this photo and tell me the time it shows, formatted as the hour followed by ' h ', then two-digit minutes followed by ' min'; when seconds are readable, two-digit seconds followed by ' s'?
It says 8 h 01 min
